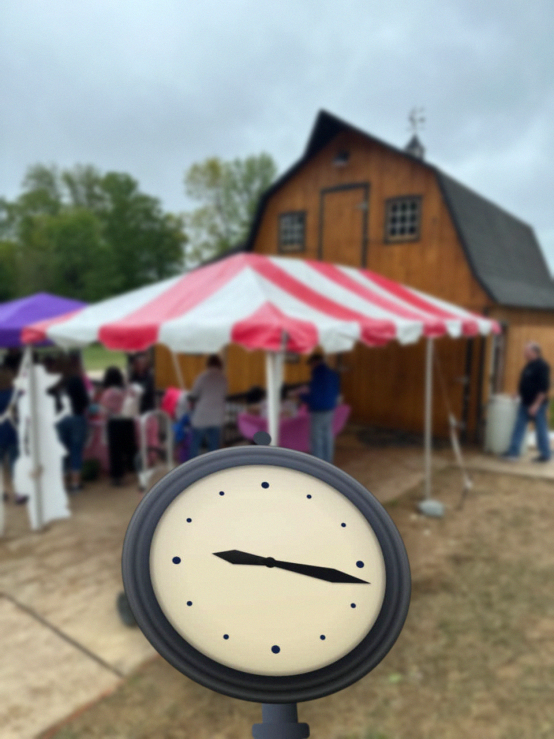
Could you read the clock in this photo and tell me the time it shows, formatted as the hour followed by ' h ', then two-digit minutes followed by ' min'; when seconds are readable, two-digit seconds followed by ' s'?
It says 9 h 17 min
